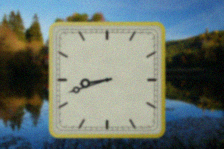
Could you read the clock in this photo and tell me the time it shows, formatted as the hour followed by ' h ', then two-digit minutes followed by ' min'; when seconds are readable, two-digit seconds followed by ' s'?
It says 8 h 42 min
